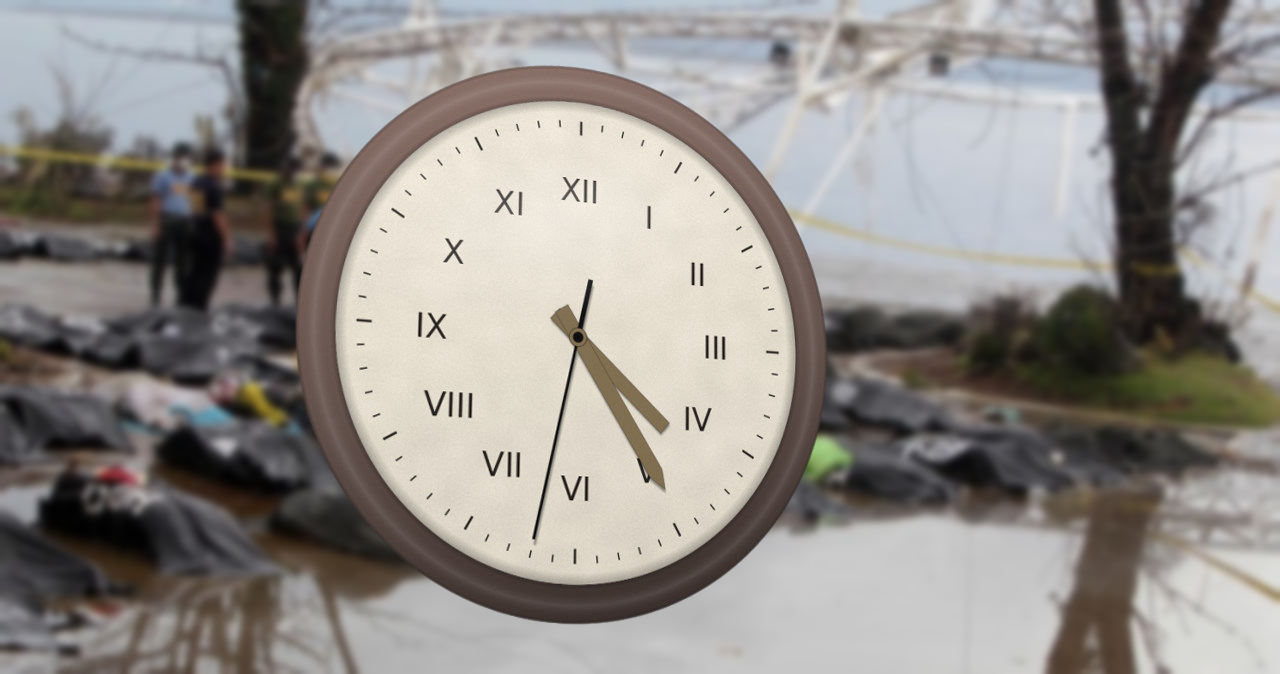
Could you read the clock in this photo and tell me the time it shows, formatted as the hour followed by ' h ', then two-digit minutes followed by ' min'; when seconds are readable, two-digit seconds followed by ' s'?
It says 4 h 24 min 32 s
